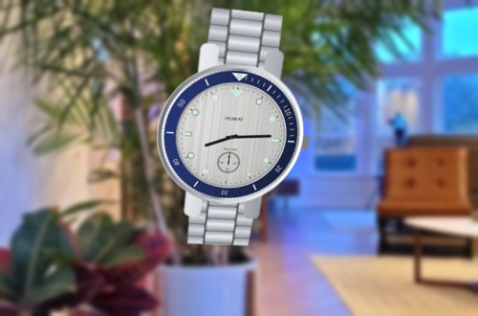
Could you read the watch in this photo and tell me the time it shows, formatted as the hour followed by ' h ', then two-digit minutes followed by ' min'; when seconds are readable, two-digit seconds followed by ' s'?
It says 8 h 14 min
